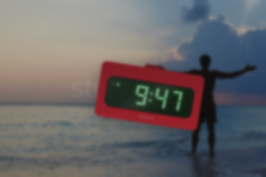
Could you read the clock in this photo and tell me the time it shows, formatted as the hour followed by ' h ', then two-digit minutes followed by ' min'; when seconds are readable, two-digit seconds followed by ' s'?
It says 9 h 47 min
